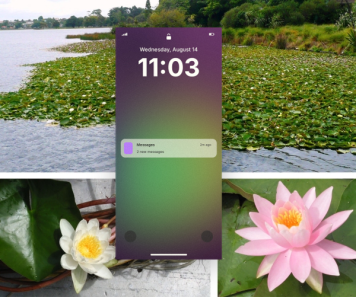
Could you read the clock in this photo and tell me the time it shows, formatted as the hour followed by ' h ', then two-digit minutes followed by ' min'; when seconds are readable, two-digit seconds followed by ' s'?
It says 11 h 03 min
